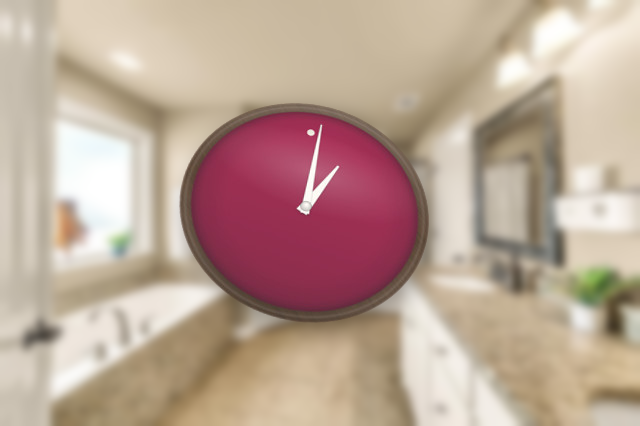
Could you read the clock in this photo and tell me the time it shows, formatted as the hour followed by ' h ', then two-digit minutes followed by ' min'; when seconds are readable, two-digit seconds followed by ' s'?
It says 1 h 01 min
